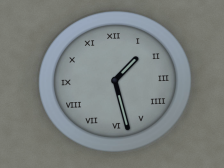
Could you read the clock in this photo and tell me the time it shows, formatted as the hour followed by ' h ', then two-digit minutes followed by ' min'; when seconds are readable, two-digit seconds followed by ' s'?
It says 1 h 28 min
